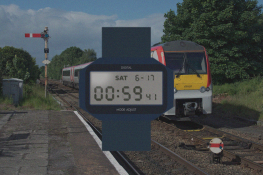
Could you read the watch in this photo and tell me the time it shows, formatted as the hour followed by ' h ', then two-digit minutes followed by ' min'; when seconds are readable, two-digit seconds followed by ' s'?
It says 0 h 59 min 41 s
